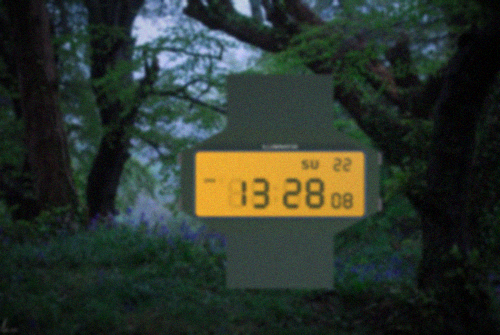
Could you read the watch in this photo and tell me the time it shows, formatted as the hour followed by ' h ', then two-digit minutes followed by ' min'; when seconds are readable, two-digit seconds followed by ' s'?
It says 13 h 28 min 08 s
